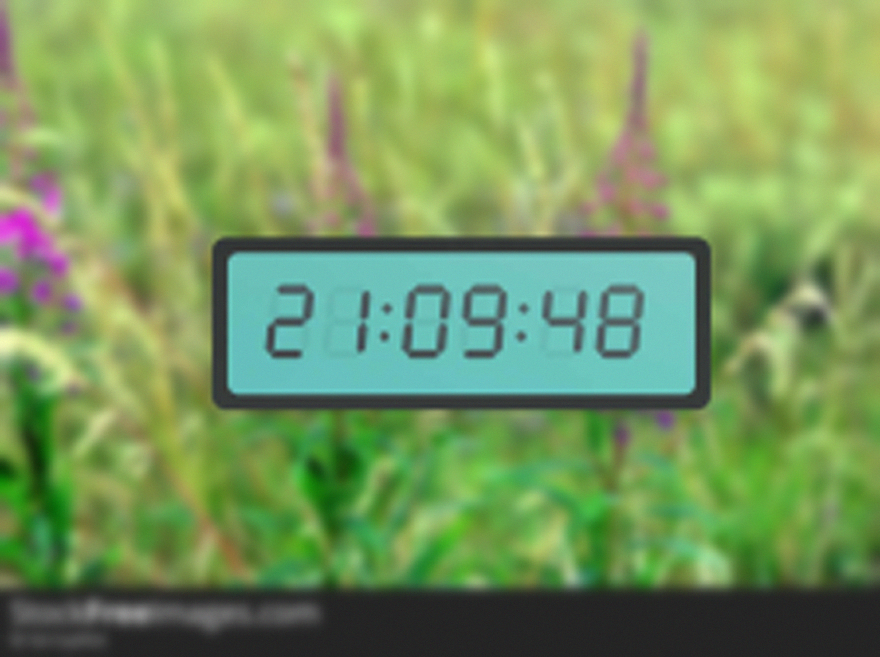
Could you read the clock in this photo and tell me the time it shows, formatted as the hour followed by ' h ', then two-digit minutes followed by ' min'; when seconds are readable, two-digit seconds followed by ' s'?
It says 21 h 09 min 48 s
